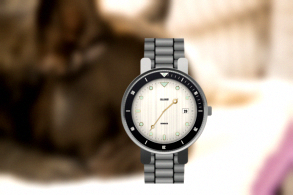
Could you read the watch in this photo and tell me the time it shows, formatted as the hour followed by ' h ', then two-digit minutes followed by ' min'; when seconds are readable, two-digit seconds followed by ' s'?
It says 1 h 36 min
